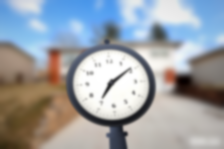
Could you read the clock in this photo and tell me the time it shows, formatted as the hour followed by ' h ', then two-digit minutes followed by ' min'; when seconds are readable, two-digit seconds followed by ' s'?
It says 7 h 09 min
